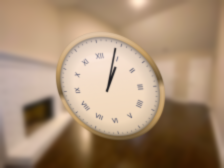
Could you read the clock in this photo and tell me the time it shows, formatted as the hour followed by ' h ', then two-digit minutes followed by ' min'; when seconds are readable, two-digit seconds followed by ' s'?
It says 1 h 04 min
